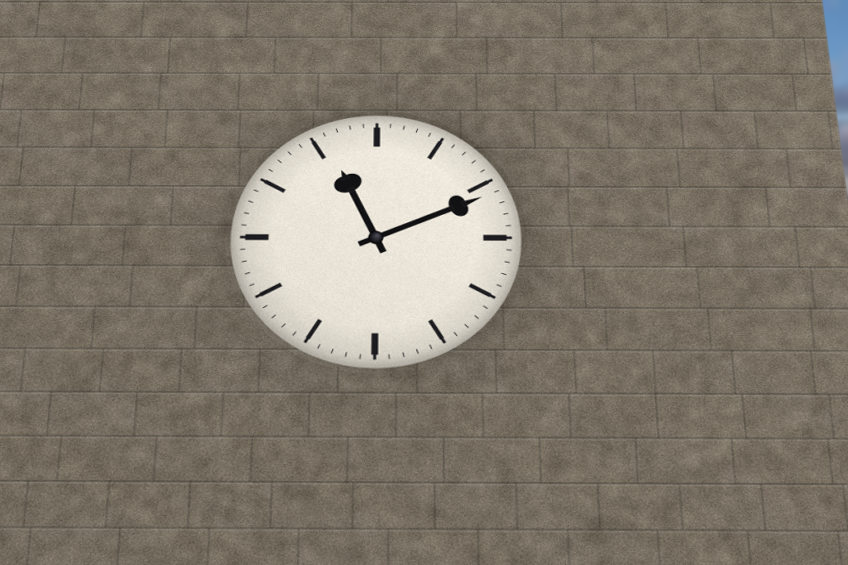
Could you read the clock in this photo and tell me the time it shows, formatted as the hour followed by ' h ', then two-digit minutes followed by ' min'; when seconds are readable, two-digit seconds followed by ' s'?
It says 11 h 11 min
